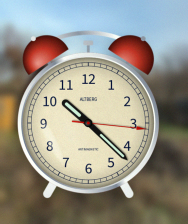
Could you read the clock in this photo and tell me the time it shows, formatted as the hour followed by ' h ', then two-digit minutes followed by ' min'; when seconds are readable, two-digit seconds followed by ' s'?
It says 10 h 22 min 16 s
